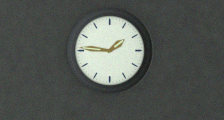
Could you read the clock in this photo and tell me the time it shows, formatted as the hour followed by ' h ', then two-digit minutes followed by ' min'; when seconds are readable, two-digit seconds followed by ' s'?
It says 1 h 46 min
